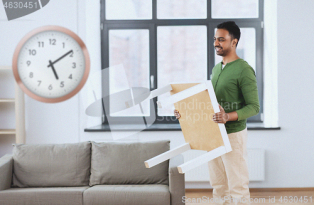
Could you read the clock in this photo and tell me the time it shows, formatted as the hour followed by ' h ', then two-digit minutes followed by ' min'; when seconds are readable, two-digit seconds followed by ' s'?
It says 5 h 09 min
